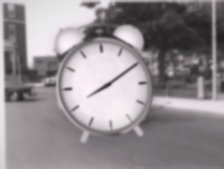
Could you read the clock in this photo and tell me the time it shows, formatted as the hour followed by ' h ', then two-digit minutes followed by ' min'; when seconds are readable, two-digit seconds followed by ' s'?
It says 8 h 10 min
